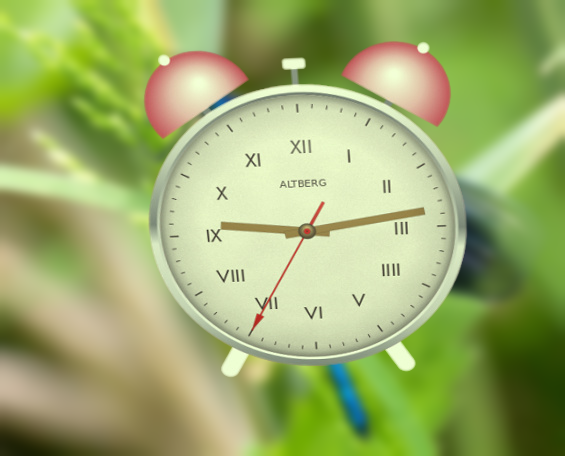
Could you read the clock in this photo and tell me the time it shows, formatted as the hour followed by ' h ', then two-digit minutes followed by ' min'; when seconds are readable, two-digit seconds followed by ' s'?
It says 9 h 13 min 35 s
